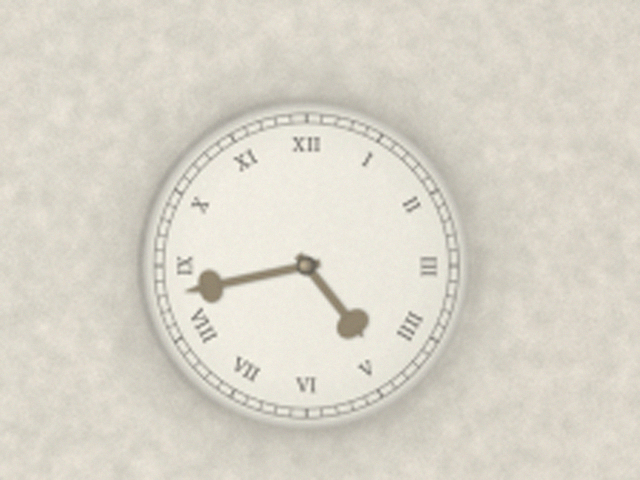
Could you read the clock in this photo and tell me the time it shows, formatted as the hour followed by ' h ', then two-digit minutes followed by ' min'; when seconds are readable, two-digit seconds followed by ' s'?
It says 4 h 43 min
